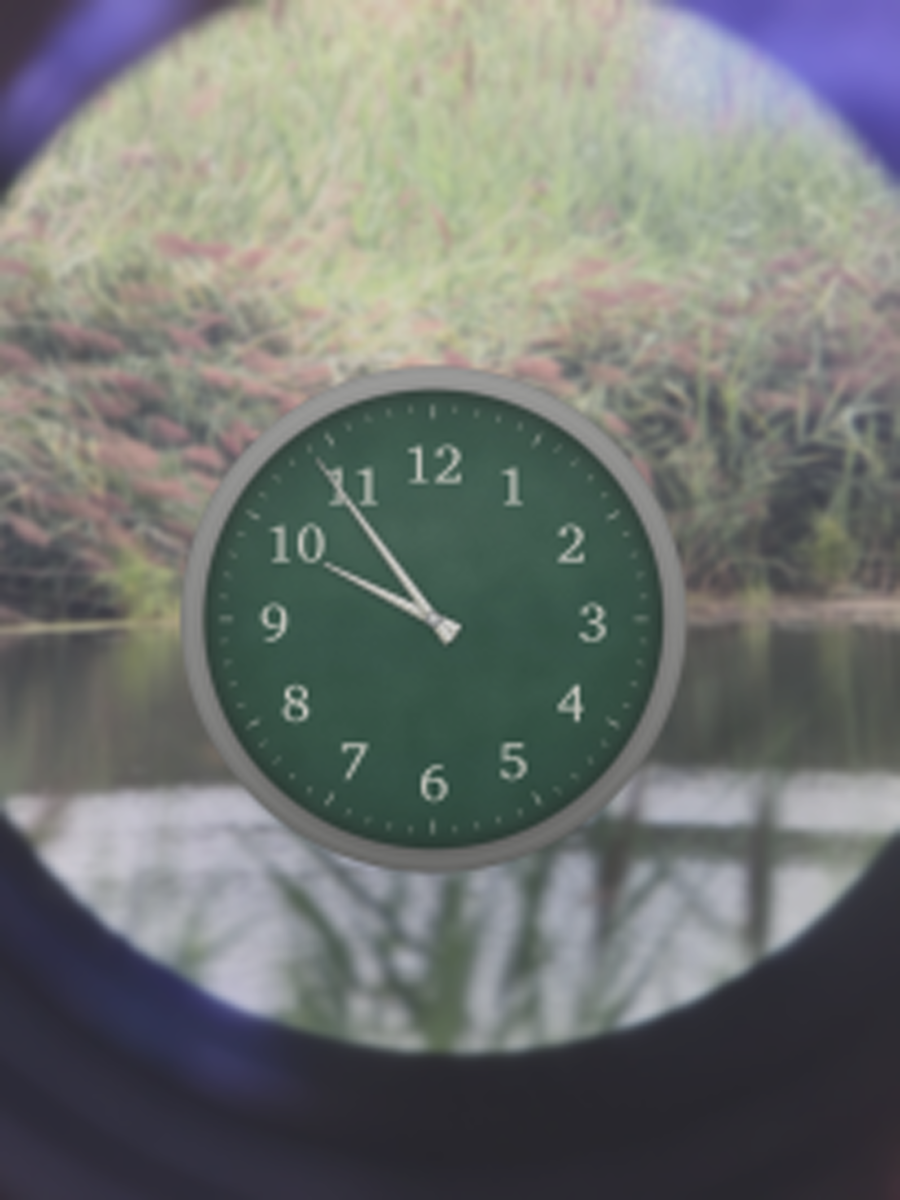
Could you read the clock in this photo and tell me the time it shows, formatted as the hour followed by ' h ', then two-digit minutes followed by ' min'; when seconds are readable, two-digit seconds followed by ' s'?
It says 9 h 54 min
